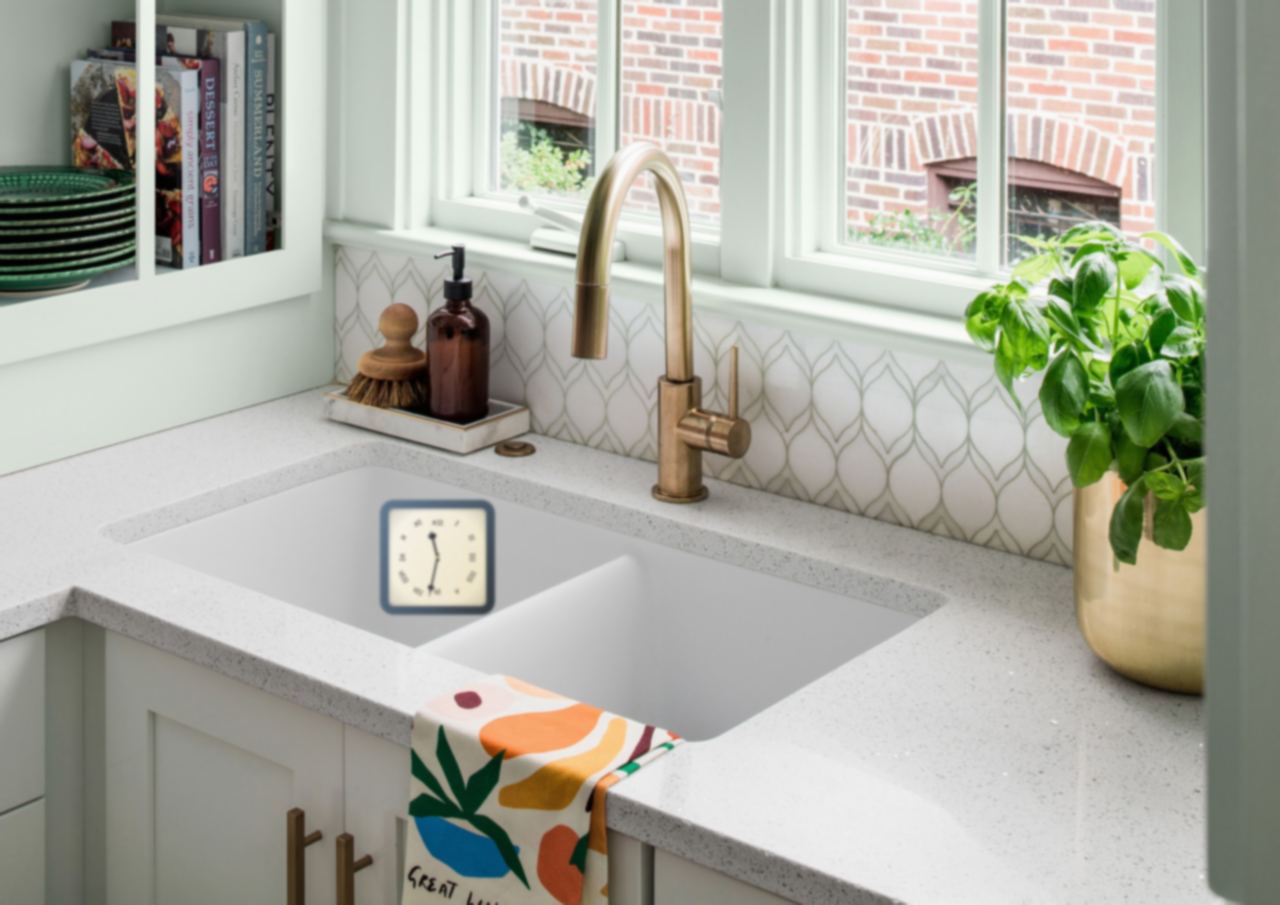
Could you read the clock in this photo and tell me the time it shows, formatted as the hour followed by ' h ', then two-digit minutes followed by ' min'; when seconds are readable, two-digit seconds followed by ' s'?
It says 11 h 32 min
